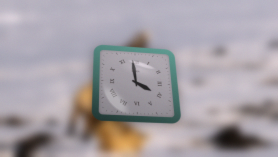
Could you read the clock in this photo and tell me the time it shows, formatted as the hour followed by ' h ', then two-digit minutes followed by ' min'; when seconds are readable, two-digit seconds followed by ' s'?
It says 3 h 59 min
